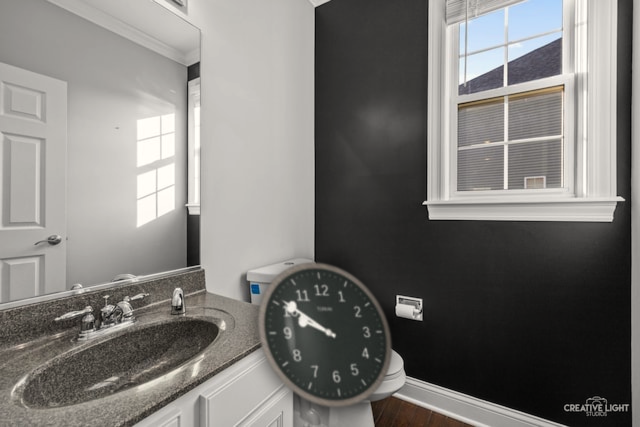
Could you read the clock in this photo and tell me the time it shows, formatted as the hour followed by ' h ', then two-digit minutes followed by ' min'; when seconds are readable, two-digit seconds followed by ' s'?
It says 9 h 51 min
